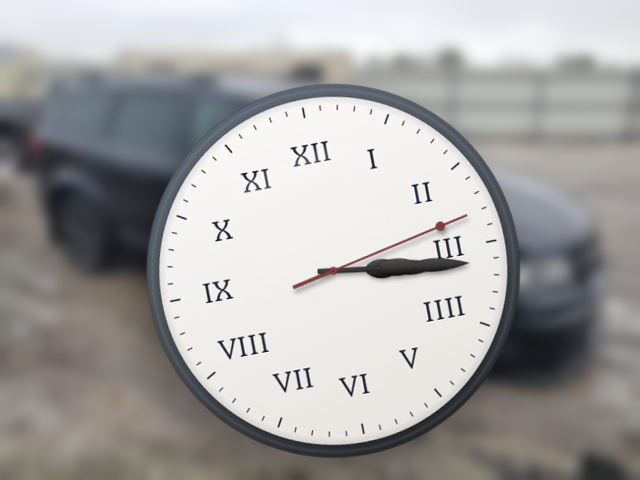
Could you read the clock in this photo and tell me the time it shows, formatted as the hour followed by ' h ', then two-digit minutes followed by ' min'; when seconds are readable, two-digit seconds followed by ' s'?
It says 3 h 16 min 13 s
